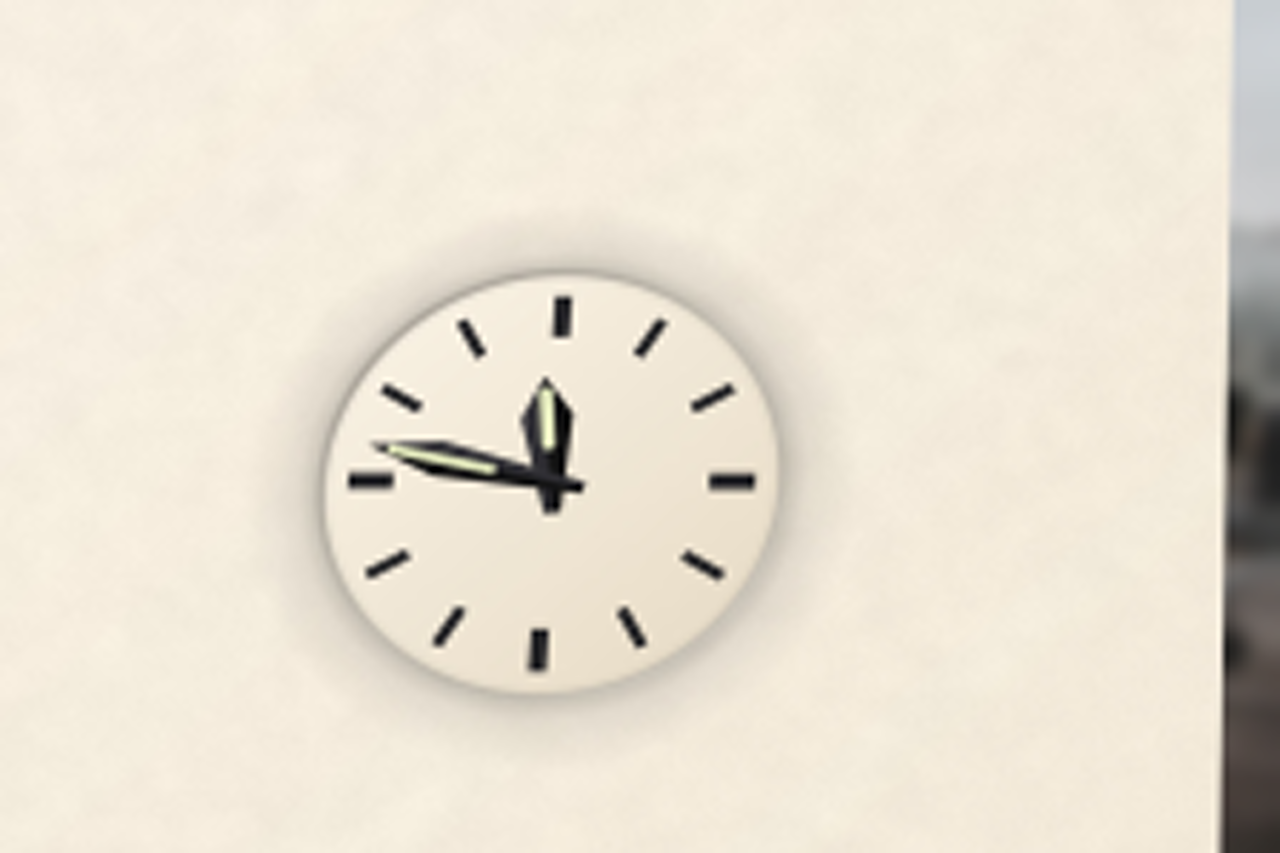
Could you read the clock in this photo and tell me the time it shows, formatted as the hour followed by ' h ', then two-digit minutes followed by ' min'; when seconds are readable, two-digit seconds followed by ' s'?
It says 11 h 47 min
